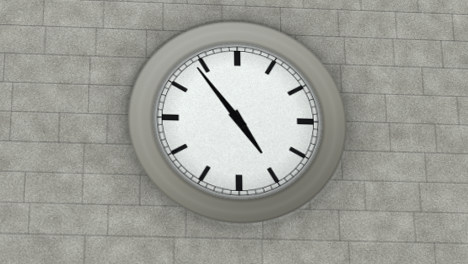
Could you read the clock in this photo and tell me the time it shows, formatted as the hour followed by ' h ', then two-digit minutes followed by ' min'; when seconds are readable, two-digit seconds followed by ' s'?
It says 4 h 54 min
